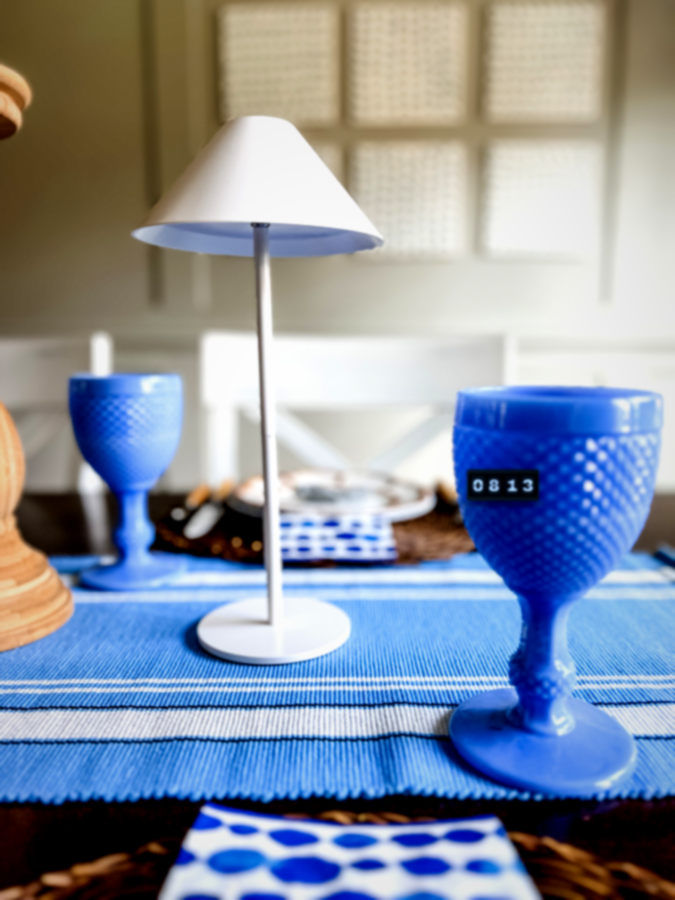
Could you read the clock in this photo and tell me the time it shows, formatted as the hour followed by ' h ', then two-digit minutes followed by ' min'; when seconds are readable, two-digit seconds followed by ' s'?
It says 8 h 13 min
